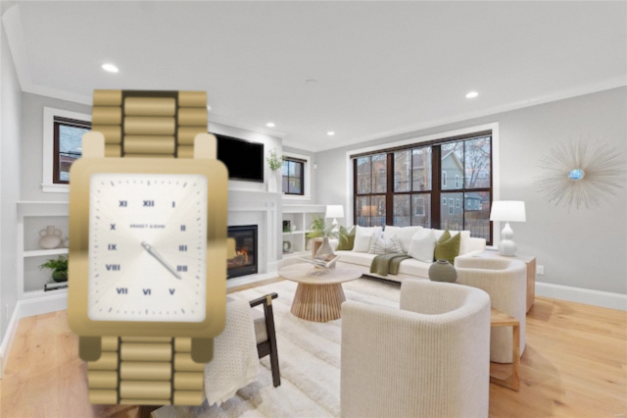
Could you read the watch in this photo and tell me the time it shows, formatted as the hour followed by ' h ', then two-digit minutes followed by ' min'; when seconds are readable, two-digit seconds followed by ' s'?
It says 4 h 22 min
